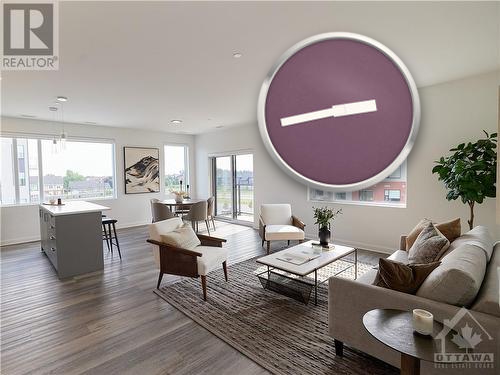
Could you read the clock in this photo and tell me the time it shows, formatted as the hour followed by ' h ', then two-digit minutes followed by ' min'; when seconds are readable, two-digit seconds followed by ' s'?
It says 2 h 43 min
